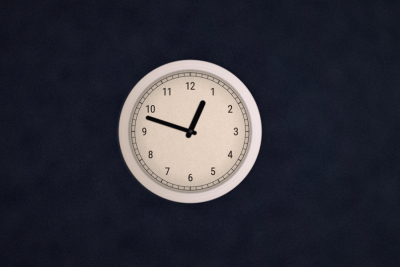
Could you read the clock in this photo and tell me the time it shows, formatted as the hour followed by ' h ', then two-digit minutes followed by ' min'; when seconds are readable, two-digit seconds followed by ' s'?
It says 12 h 48 min
